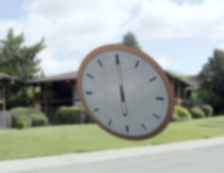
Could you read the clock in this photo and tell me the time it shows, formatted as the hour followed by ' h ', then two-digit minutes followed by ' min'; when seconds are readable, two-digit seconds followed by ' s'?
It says 6 h 00 min
